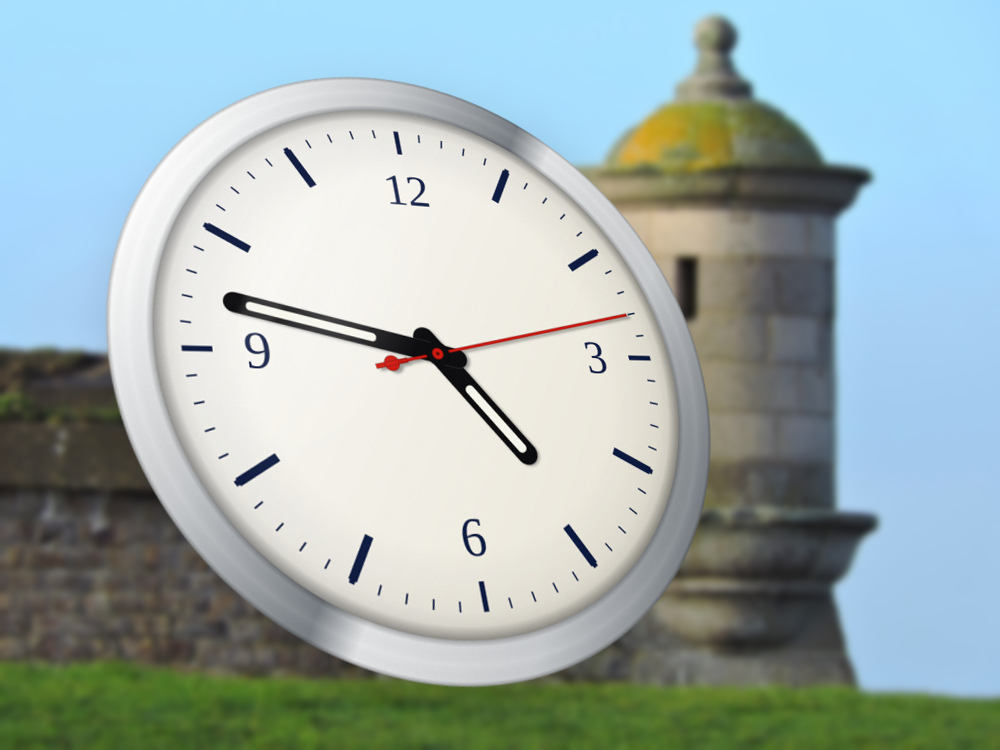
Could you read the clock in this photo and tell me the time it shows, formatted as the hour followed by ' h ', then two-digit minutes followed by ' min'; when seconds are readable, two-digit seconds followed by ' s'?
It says 4 h 47 min 13 s
